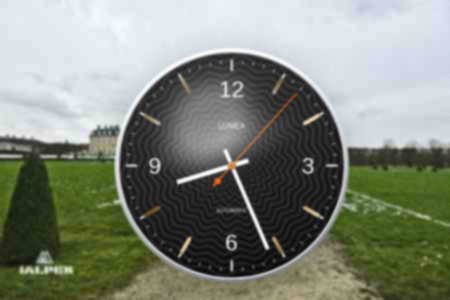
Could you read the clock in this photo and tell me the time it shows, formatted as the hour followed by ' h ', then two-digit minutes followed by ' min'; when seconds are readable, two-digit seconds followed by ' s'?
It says 8 h 26 min 07 s
